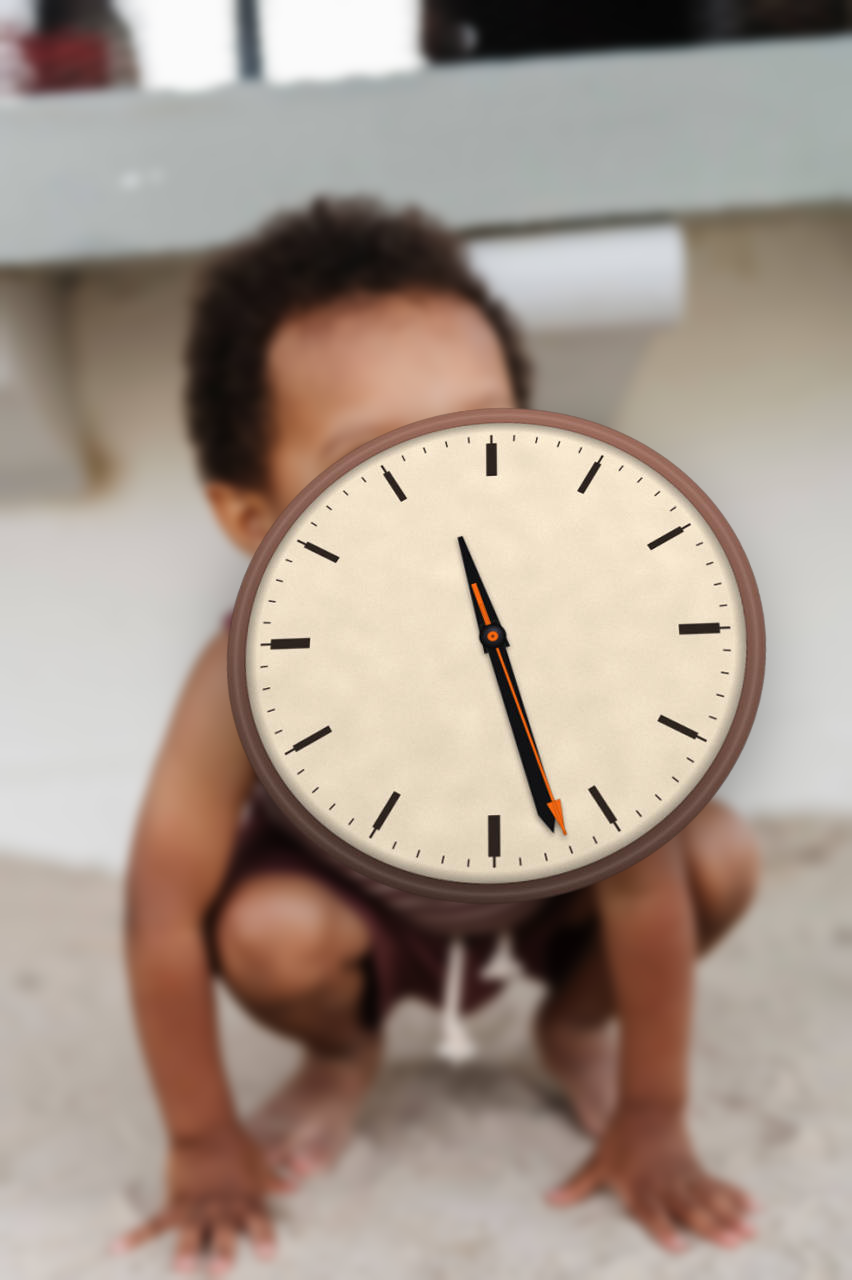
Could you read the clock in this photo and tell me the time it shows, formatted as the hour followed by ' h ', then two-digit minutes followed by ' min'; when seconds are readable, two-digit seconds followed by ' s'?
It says 11 h 27 min 27 s
